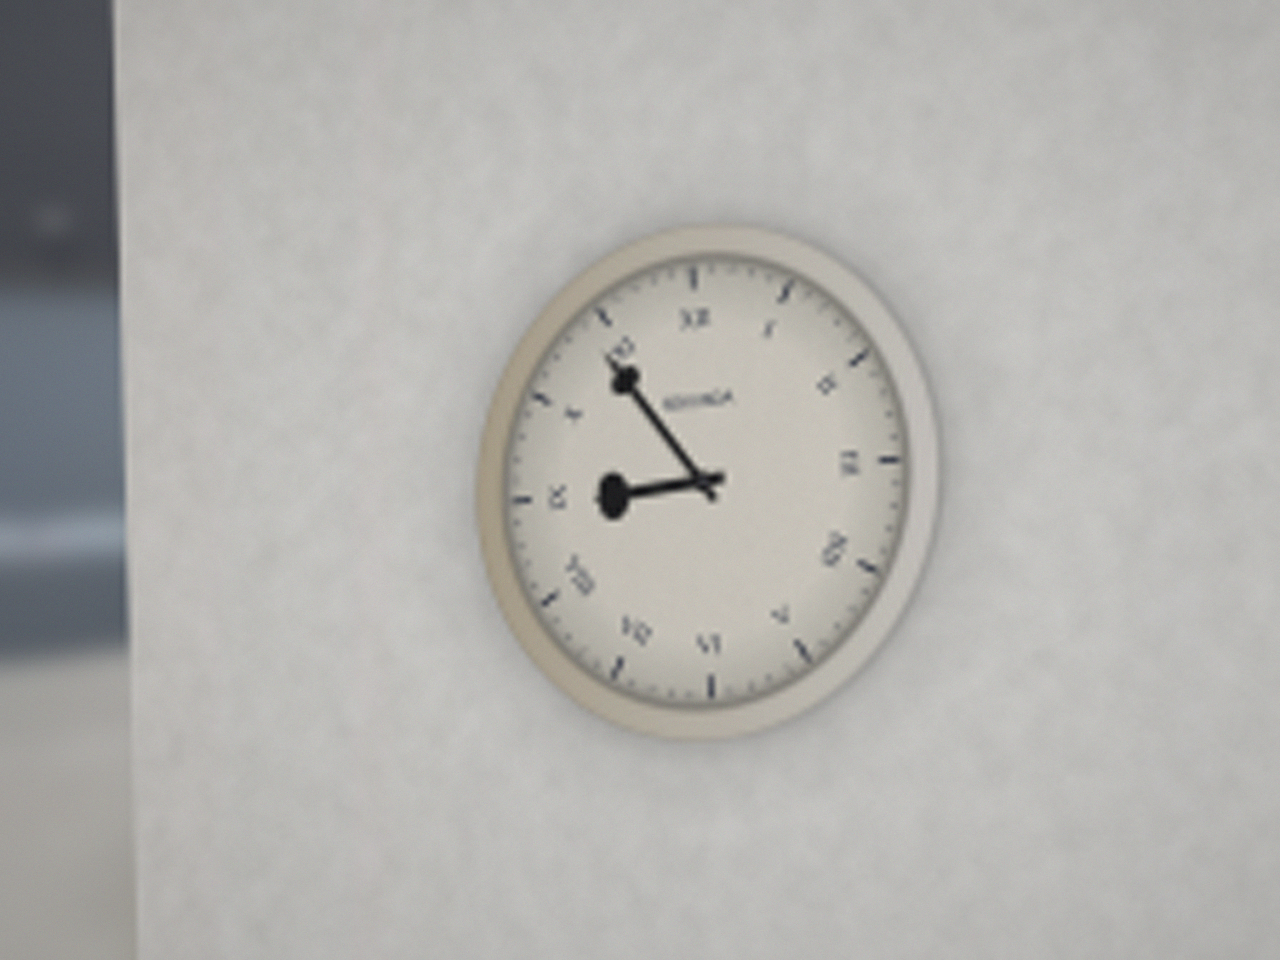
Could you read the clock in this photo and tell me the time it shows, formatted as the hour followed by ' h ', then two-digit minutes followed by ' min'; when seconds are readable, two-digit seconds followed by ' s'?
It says 8 h 54 min
